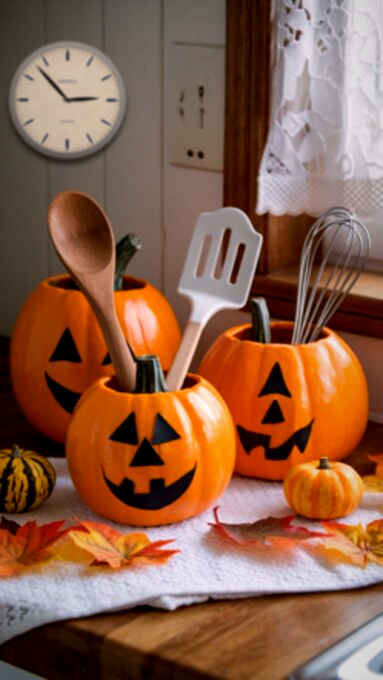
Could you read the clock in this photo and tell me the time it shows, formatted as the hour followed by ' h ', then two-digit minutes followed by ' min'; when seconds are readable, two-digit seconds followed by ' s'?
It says 2 h 53 min
